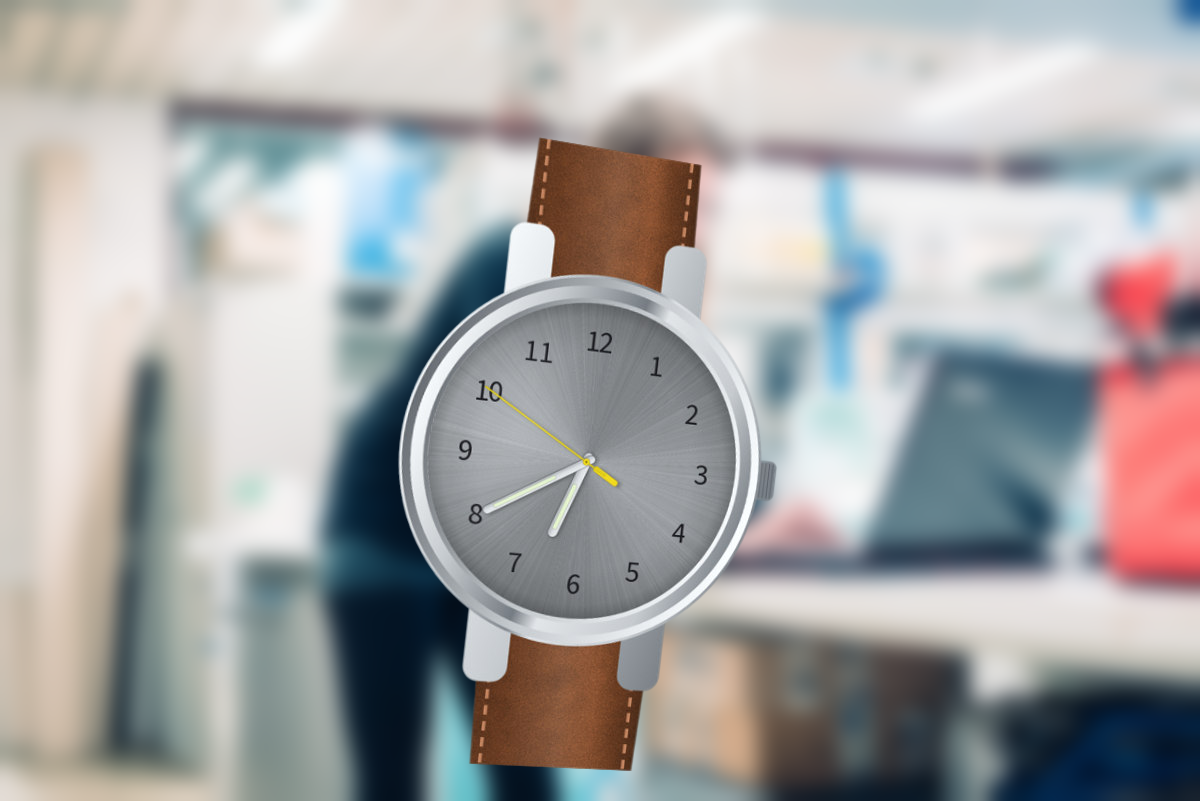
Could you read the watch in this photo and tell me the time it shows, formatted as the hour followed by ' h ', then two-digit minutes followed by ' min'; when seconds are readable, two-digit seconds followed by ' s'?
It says 6 h 39 min 50 s
